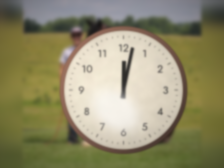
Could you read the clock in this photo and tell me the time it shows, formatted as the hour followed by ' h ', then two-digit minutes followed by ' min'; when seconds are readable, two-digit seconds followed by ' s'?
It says 12 h 02 min
